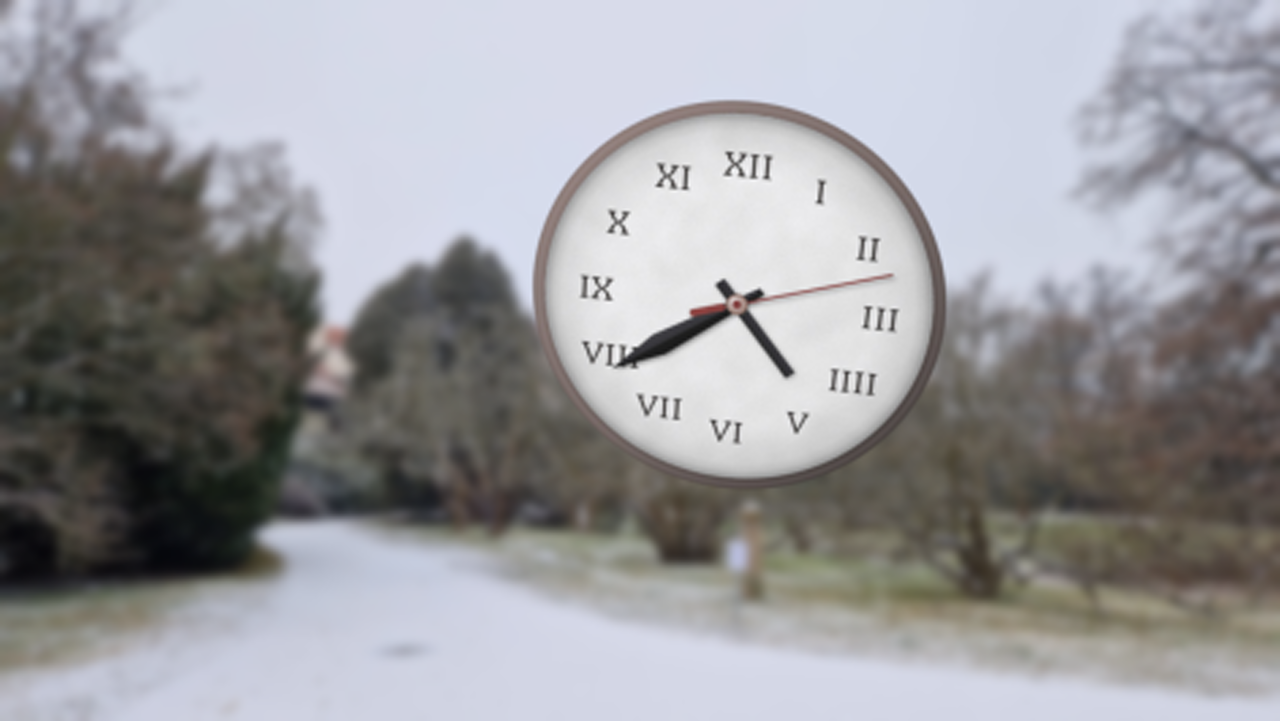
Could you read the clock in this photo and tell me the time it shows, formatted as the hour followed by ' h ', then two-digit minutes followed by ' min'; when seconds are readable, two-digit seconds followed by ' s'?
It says 4 h 39 min 12 s
